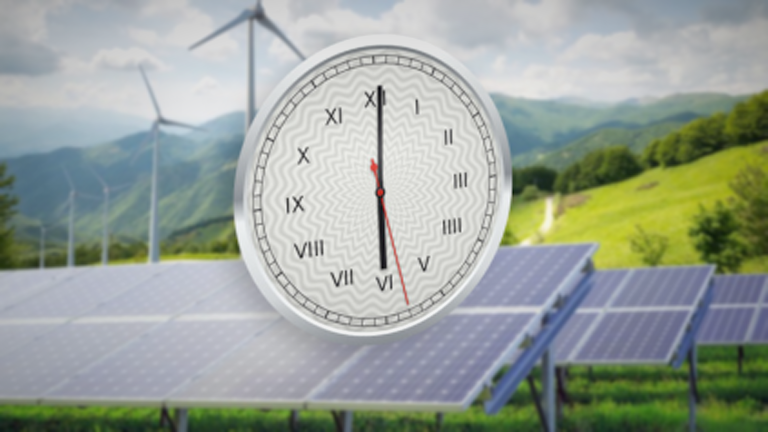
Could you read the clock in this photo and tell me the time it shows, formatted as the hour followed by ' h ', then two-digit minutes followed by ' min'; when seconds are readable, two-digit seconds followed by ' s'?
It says 6 h 00 min 28 s
